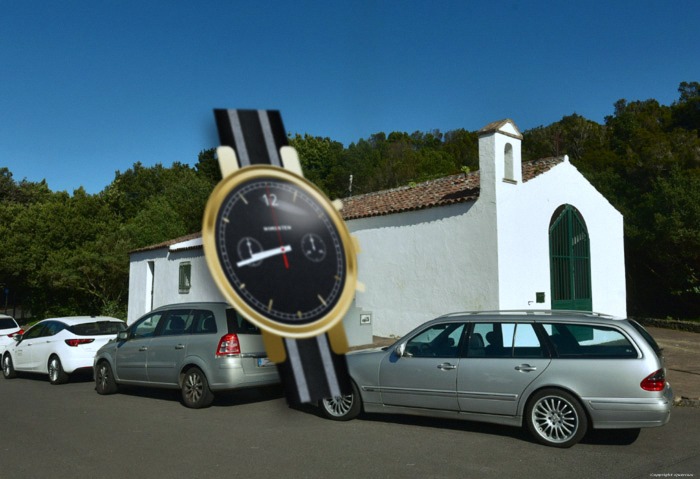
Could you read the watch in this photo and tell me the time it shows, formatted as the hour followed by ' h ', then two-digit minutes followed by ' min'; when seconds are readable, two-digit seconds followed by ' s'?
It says 8 h 43 min
